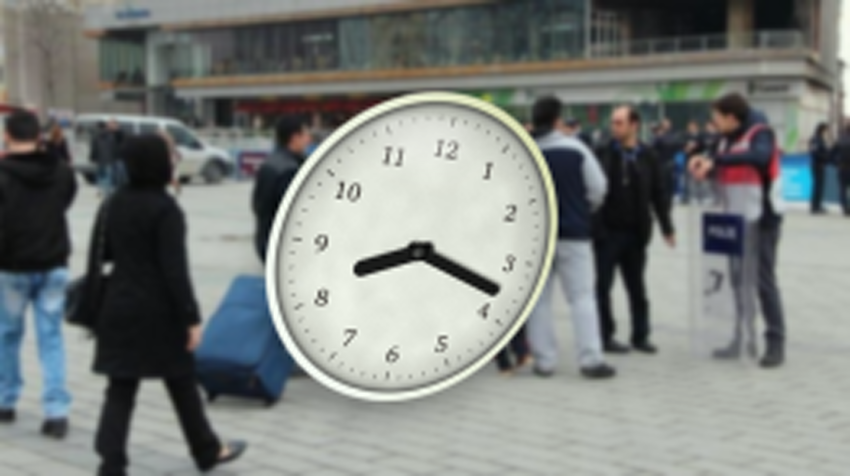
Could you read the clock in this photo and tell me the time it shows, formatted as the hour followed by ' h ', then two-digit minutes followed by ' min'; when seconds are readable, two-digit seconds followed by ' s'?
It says 8 h 18 min
